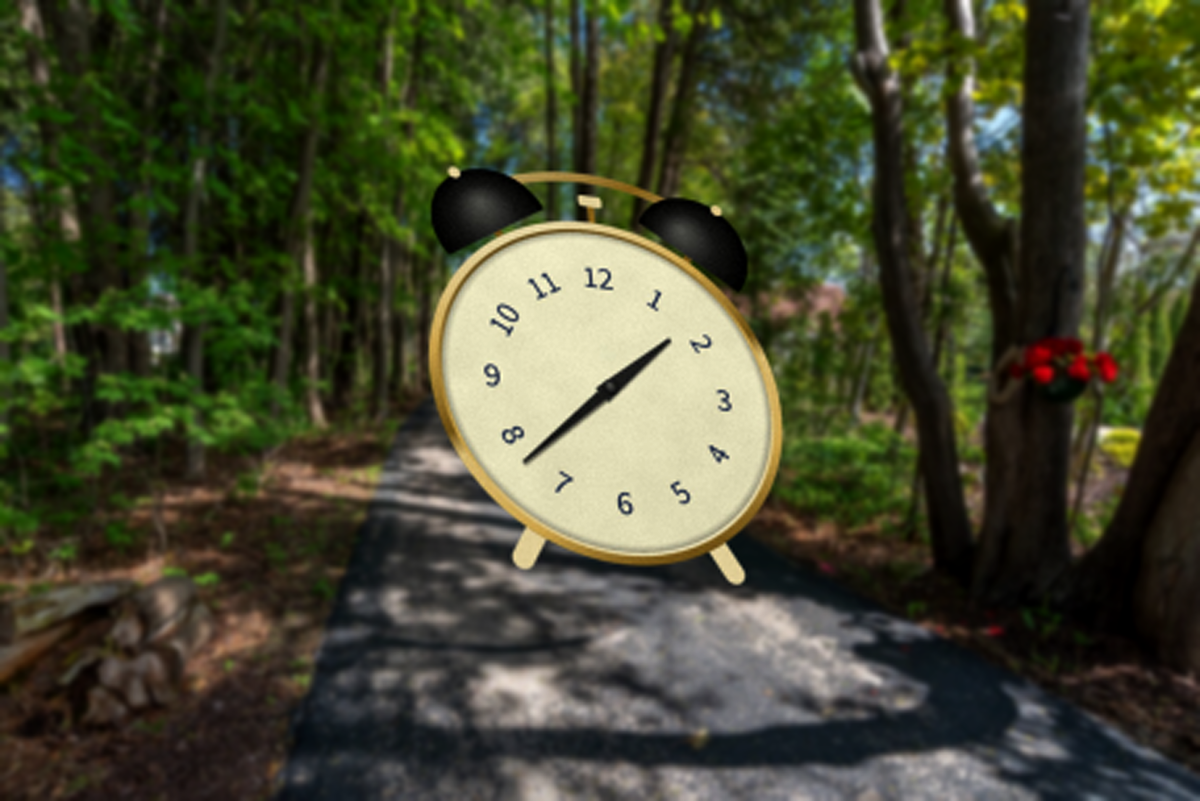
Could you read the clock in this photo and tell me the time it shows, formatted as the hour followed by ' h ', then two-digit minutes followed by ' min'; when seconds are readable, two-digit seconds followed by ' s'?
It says 1 h 38 min
